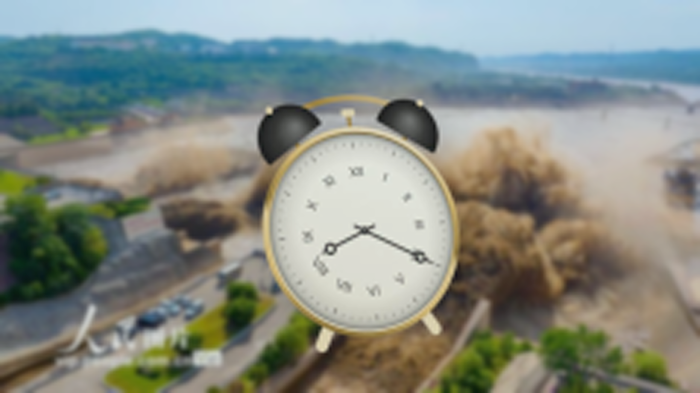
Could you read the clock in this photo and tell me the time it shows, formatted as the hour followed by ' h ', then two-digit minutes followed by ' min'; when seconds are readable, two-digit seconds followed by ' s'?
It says 8 h 20 min
